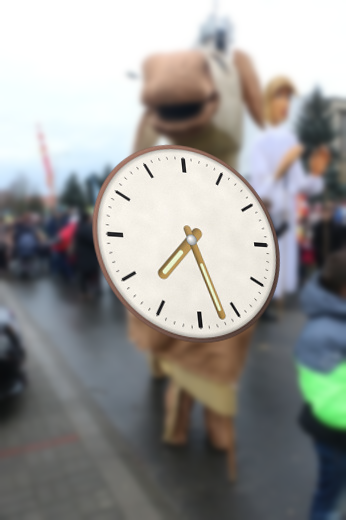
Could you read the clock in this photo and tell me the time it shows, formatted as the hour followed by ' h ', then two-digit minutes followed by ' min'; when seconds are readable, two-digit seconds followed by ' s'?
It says 7 h 27 min
